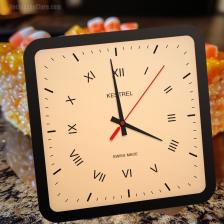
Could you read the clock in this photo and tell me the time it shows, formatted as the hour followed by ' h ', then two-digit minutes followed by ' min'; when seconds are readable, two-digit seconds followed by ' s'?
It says 3 h 59 min 07 s
